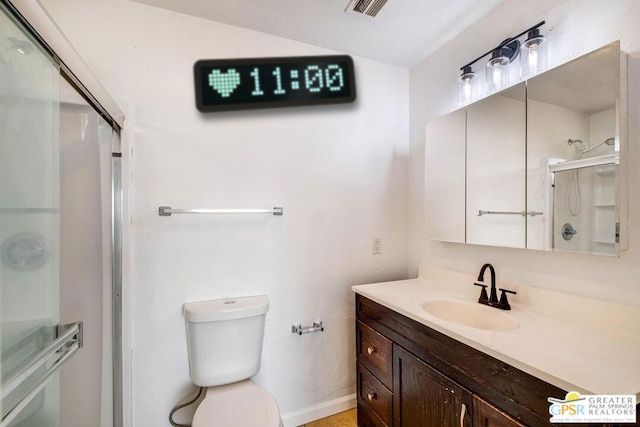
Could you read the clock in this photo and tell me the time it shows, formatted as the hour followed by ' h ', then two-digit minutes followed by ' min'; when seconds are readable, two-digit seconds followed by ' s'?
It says 11 h 00 min
